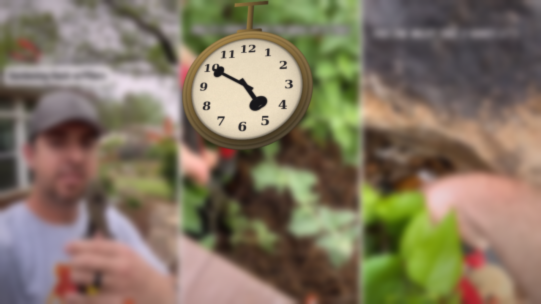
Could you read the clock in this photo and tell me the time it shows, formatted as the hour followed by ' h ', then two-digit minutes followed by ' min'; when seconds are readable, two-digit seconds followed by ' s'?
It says 4 h 50 min
